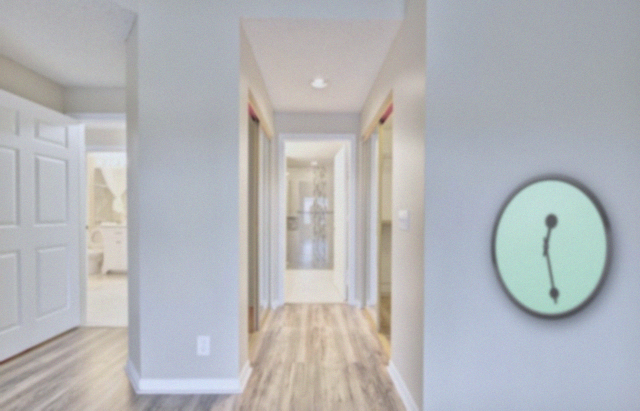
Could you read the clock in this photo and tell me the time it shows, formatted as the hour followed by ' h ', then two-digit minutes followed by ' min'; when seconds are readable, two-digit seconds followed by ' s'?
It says 12 h 28 min
